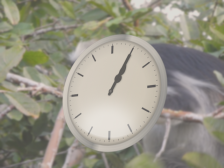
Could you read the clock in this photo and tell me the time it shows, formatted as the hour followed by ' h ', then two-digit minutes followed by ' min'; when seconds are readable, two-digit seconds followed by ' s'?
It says 1 h 05 min
